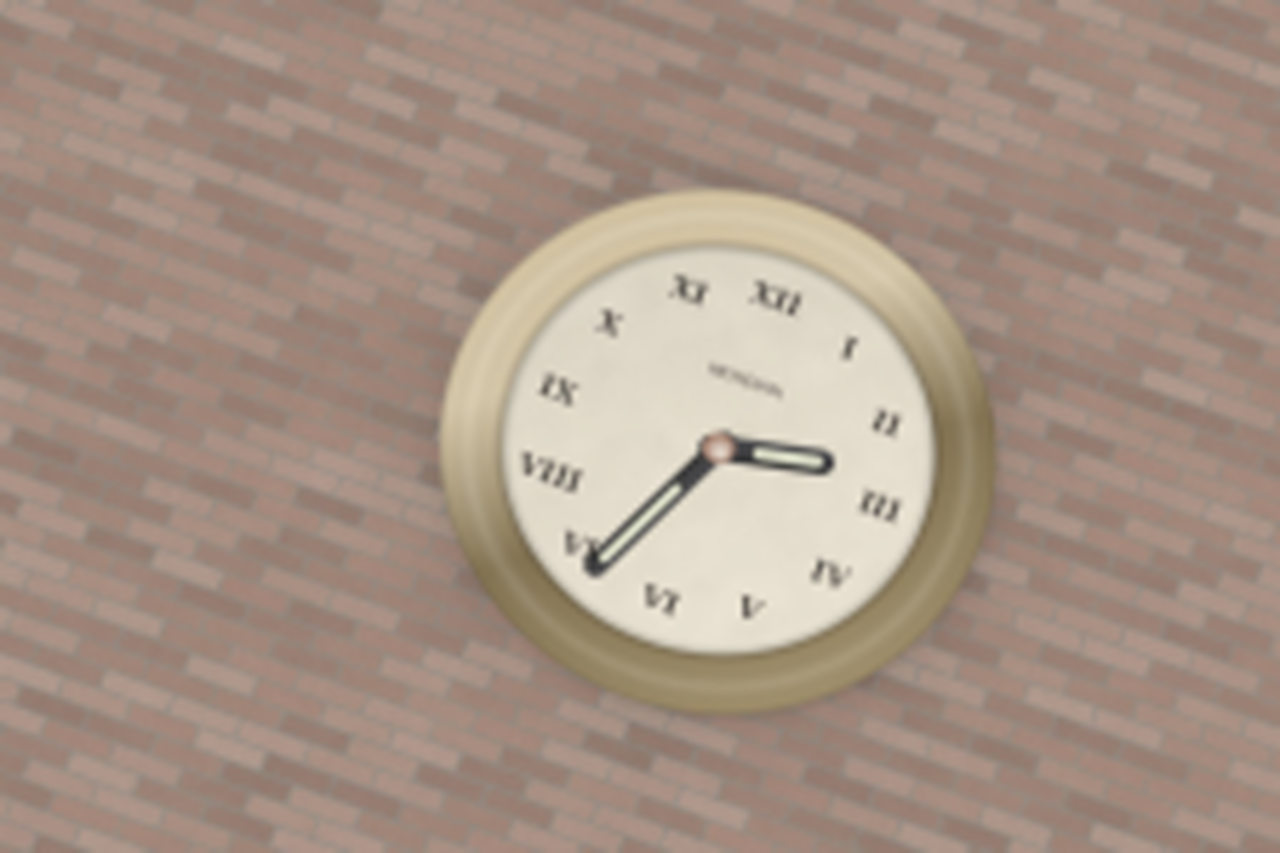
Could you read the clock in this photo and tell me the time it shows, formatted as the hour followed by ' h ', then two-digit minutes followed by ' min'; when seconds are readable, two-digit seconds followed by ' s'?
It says 2 h 34 min
